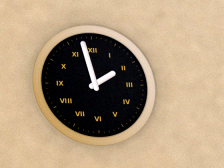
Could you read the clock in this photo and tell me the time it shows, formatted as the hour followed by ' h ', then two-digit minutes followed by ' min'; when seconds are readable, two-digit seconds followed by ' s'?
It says 1 h 58 min
